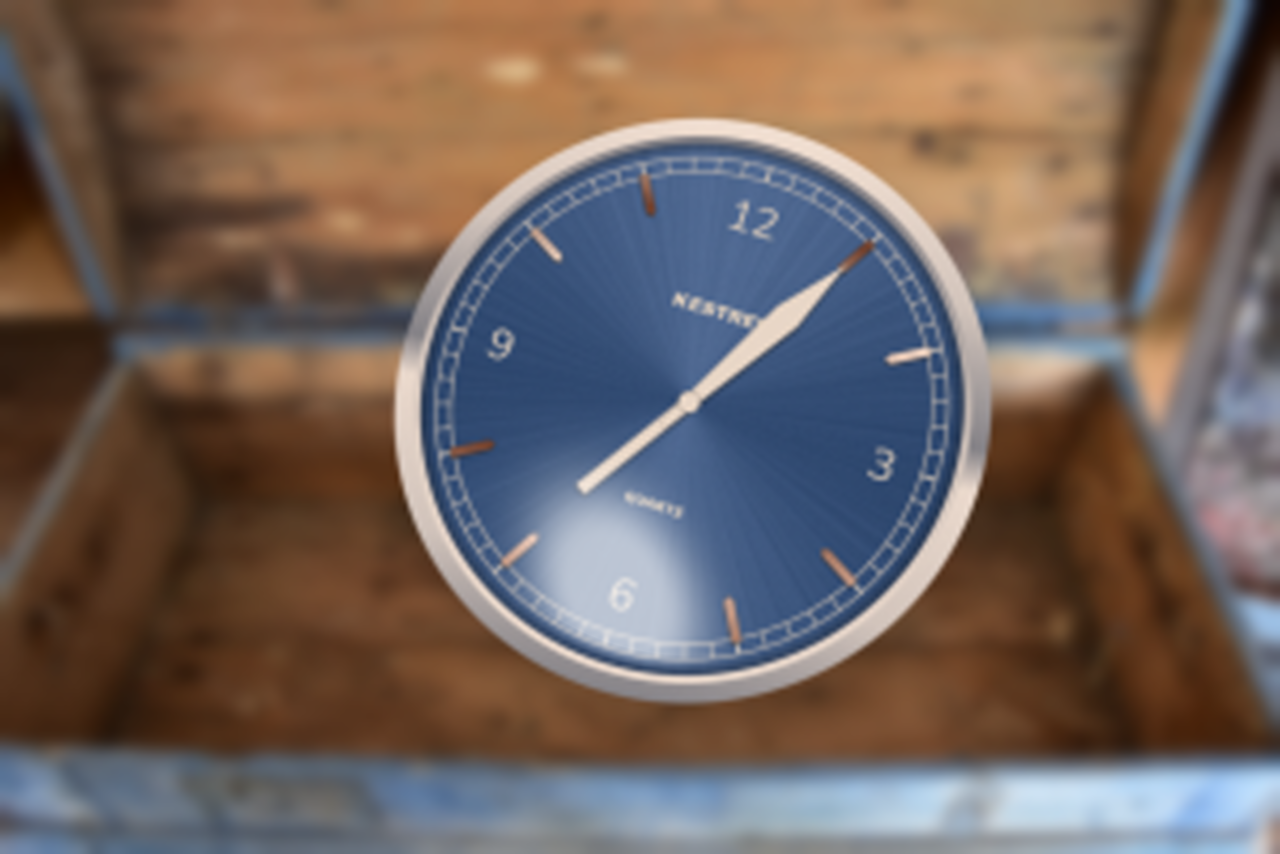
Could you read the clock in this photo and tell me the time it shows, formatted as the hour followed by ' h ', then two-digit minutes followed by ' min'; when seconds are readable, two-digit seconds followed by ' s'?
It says 7 h 05 min
